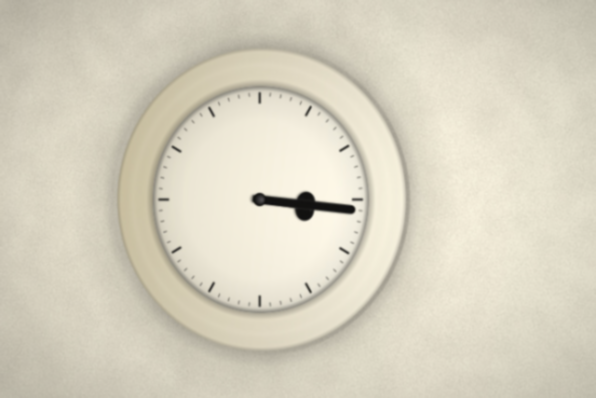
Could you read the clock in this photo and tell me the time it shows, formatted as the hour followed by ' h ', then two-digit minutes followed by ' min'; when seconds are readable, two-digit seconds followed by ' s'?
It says 3 h 16 min
